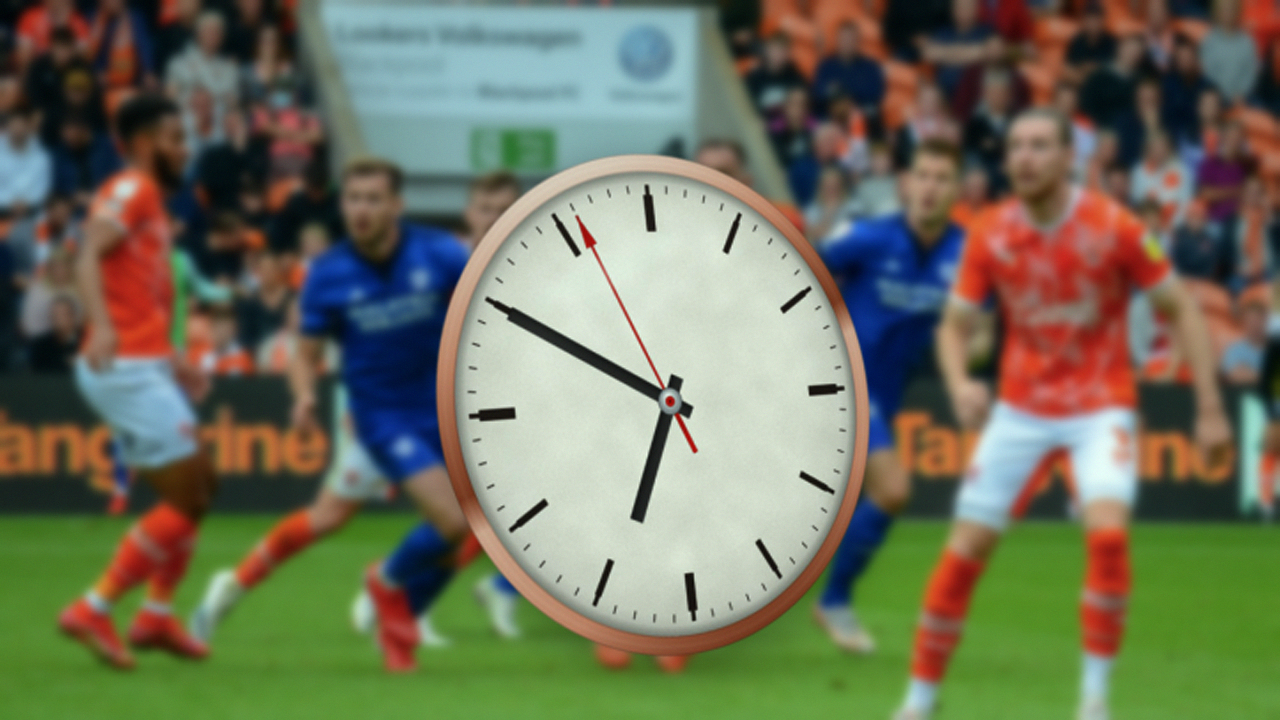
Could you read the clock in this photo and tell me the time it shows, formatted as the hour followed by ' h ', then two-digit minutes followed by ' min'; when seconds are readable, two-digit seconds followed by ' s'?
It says 6 h 49 min 56 s
